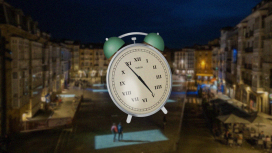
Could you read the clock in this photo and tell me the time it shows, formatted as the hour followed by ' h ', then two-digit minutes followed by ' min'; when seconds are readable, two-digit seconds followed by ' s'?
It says 4 h 54 min
